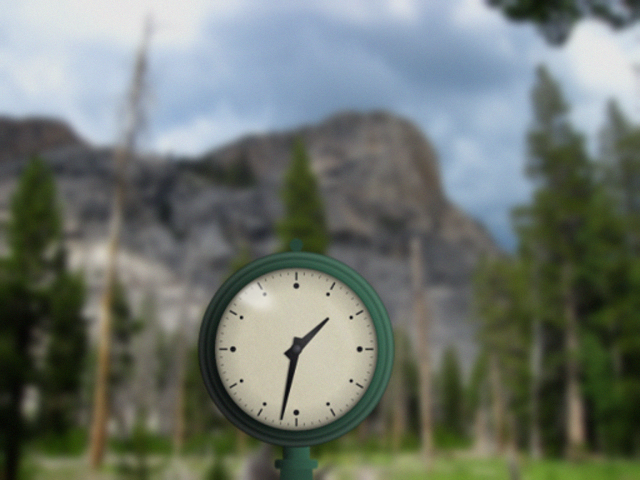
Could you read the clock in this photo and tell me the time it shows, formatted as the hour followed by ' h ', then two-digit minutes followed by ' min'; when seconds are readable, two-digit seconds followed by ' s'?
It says 1 h 32 min
